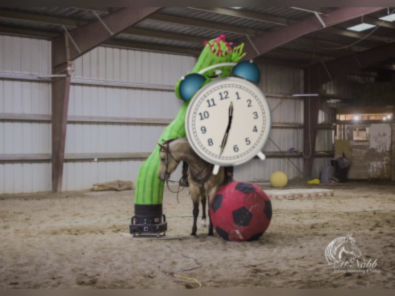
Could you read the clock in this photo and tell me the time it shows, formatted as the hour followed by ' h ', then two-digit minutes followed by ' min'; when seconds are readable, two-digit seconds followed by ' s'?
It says 12 h 35 min
